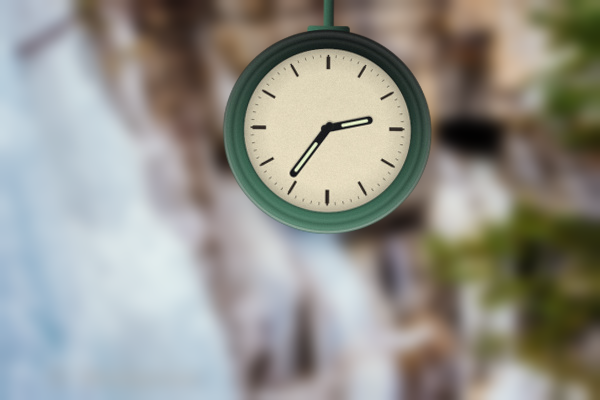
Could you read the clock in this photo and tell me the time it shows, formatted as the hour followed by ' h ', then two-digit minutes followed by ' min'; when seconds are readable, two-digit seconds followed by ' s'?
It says 2 h 36 min
